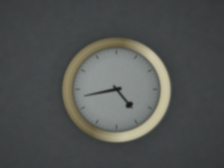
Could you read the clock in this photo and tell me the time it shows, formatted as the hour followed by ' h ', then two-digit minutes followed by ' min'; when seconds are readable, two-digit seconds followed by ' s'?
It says 4 h 43 min
